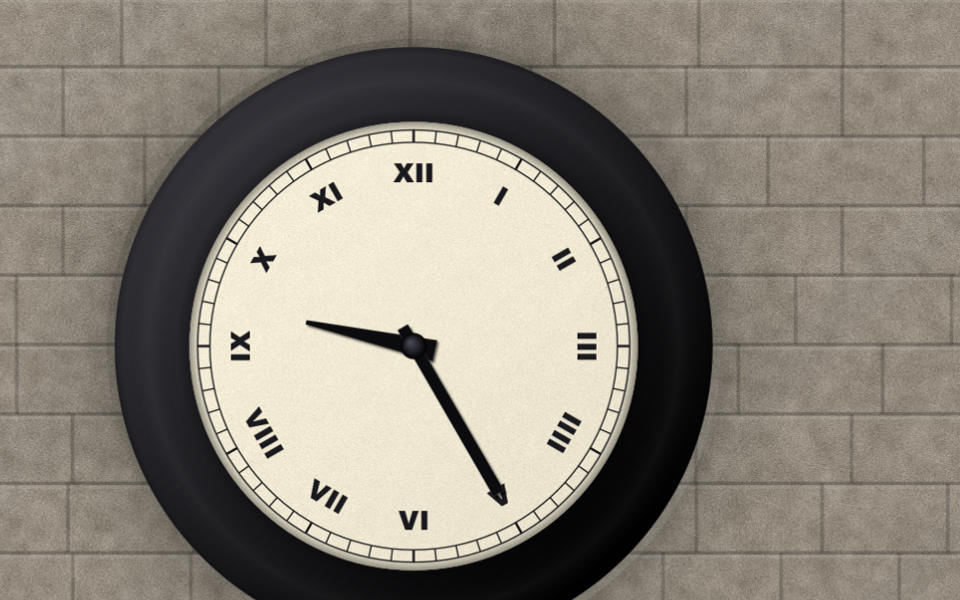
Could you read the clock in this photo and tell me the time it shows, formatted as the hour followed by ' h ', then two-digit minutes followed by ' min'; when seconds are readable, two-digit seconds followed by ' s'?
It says 9 h 25 min
